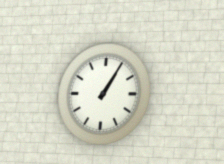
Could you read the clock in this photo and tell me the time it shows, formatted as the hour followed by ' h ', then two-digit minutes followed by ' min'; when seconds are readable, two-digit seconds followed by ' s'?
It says 1 h 05 min
